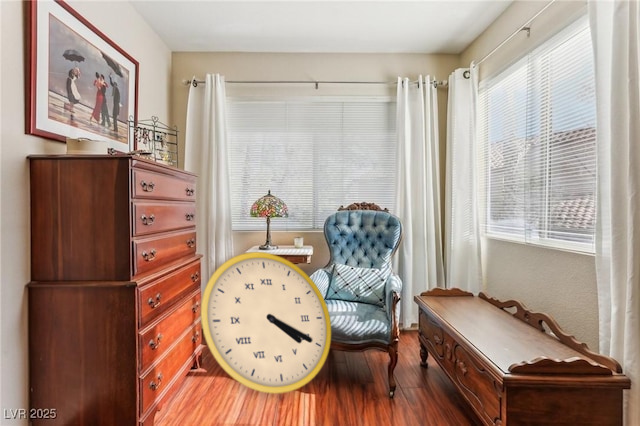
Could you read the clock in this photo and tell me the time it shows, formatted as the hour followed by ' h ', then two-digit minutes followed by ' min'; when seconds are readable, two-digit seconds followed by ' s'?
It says 4 h 20 min
